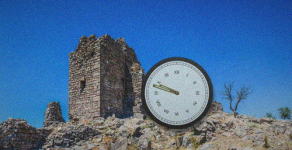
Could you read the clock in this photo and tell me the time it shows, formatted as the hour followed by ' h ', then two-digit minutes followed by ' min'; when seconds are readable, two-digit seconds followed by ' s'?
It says 9 h 48 min
